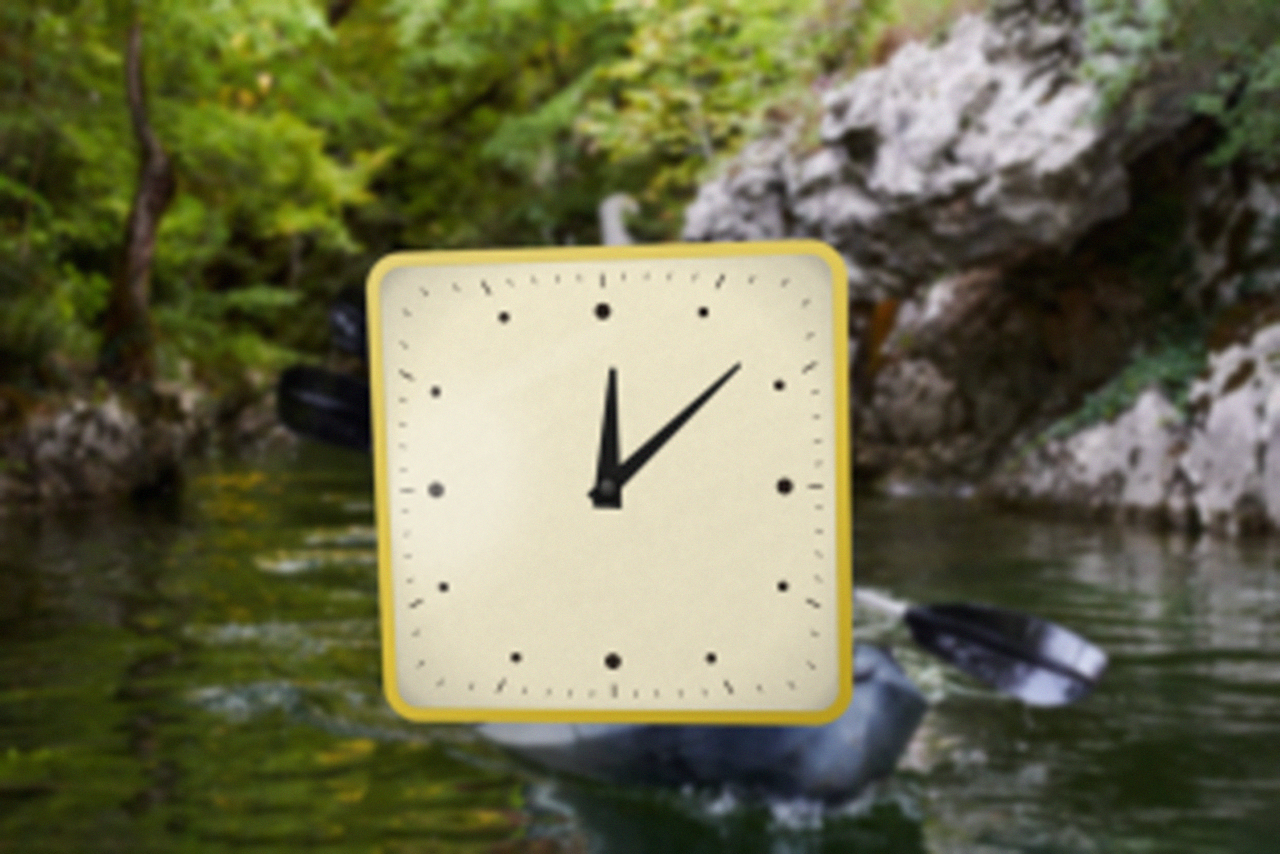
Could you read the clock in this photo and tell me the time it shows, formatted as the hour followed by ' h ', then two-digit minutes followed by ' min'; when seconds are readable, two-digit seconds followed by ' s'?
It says 12 h 08 min
